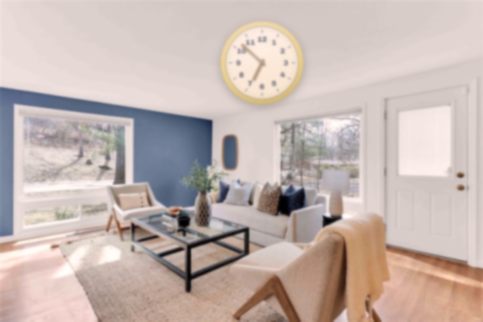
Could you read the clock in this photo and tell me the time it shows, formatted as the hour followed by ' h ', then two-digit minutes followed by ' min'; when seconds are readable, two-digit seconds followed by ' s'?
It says 6 h 52 min
